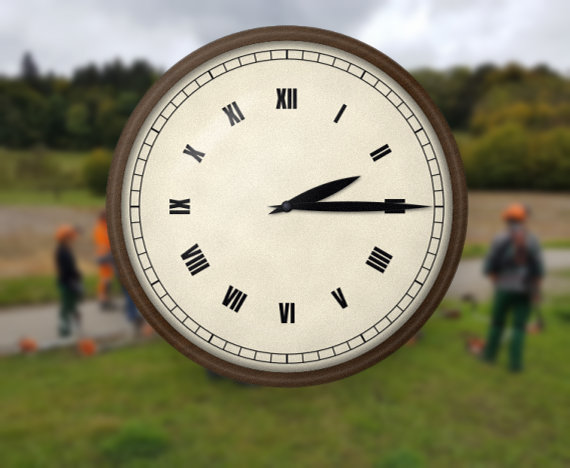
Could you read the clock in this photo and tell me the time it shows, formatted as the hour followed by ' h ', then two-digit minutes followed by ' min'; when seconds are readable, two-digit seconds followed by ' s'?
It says 2 h 15 min
